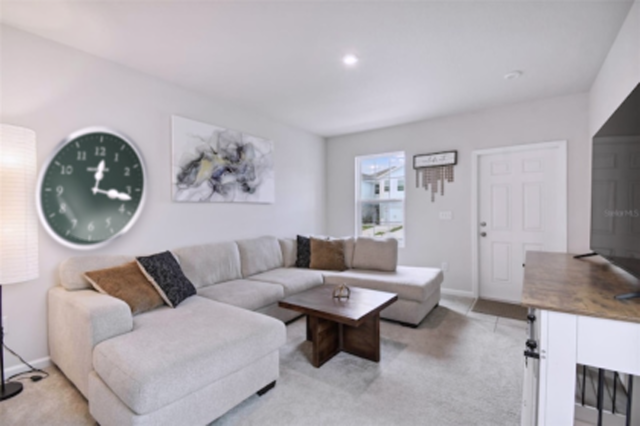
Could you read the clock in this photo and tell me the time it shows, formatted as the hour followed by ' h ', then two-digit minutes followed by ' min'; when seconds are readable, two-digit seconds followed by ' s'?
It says 12 h 17 min
